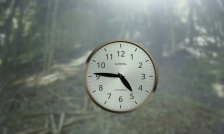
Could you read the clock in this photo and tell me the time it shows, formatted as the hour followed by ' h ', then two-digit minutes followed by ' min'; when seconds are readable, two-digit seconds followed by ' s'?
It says 4 h 46 min
